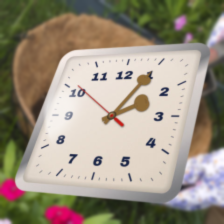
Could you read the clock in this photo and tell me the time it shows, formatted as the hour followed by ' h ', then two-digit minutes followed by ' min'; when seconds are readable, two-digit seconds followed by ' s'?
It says 2 h 04 min 51 s
